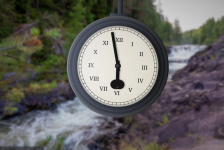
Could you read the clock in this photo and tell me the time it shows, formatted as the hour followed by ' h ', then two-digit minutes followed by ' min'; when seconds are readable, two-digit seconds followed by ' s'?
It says 5 h 58 min
